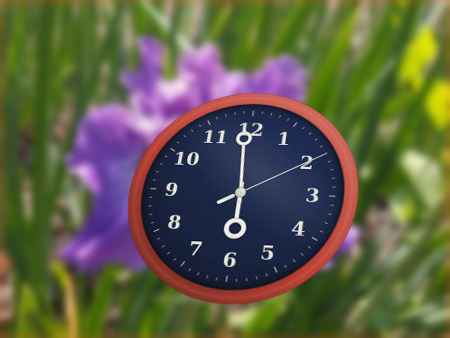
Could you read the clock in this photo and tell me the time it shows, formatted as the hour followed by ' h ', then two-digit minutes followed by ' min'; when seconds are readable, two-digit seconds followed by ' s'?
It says 5 h 59 min 10 s
